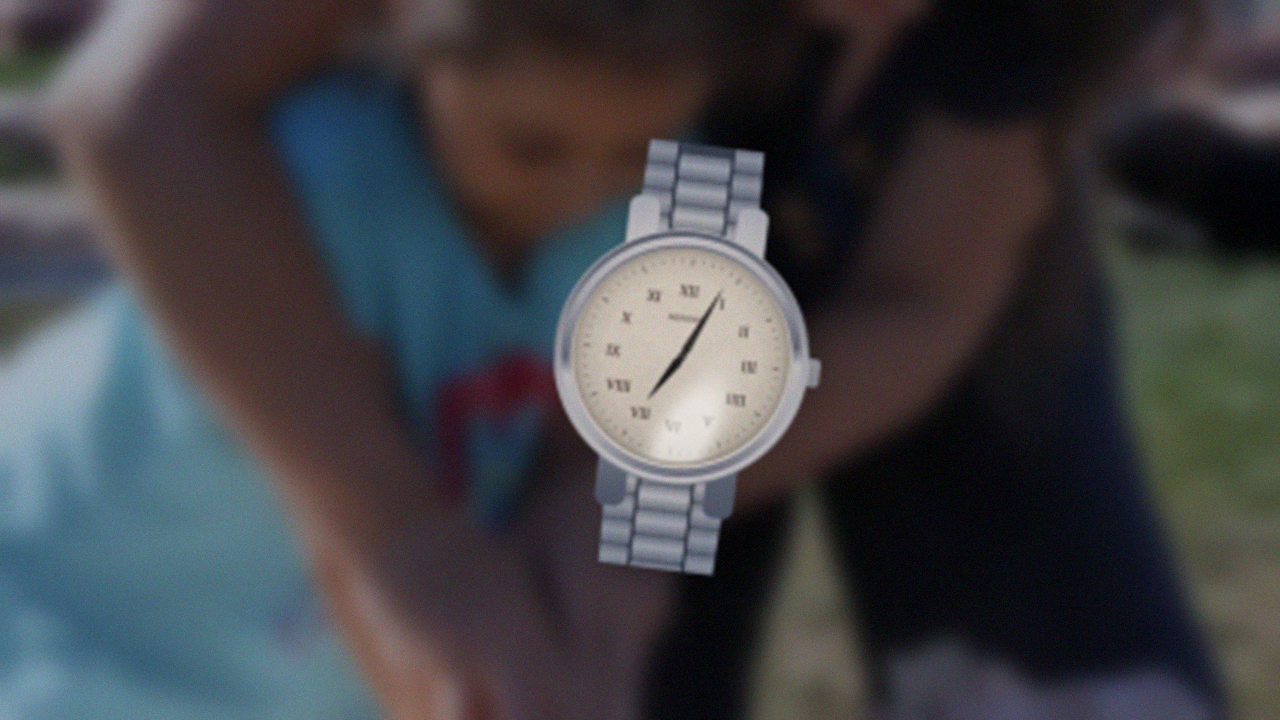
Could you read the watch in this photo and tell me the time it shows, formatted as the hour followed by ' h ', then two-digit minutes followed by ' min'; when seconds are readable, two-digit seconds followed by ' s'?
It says 7 h 04 min
